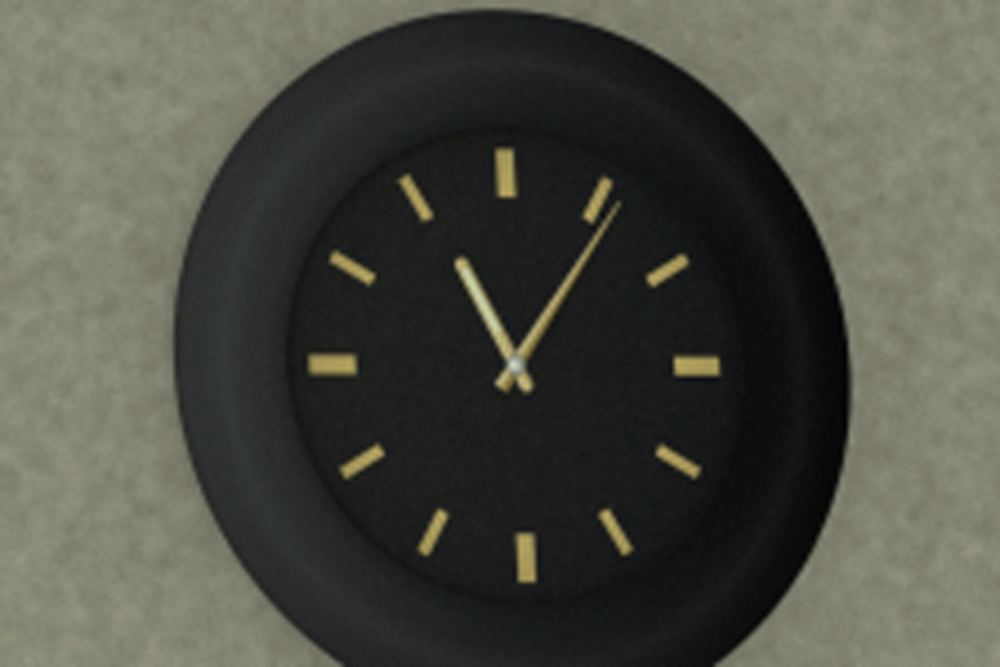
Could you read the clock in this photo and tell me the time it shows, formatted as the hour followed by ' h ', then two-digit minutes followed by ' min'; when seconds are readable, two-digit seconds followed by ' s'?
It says 11 h 06 min
